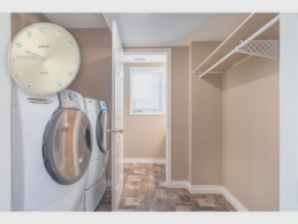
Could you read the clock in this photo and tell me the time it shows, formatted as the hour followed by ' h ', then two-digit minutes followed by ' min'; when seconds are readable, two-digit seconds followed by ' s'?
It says 9 h 46 min
